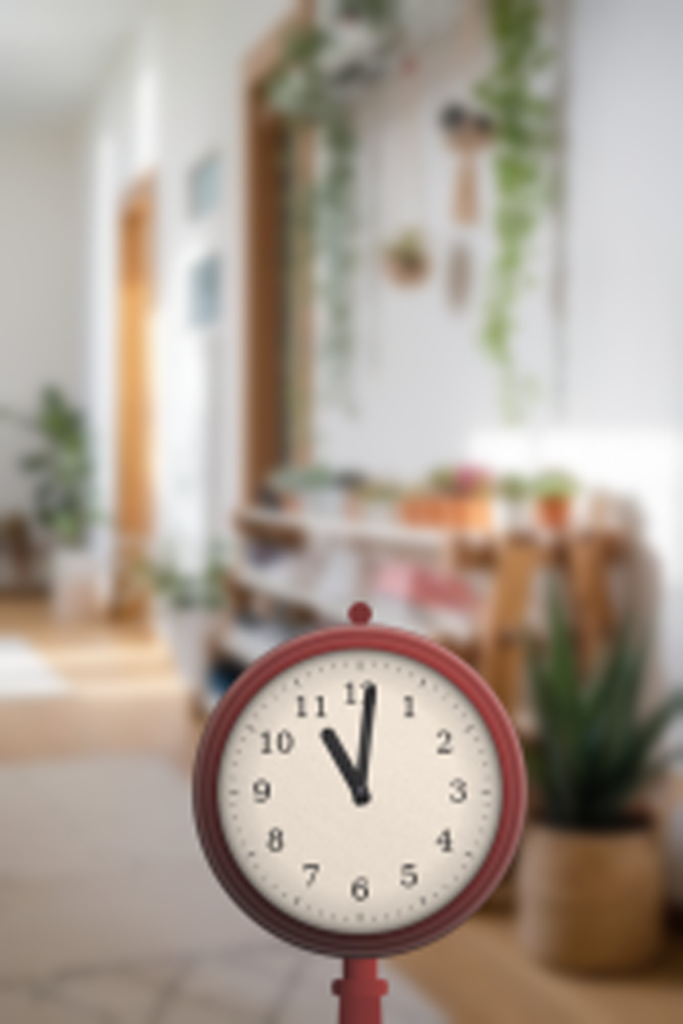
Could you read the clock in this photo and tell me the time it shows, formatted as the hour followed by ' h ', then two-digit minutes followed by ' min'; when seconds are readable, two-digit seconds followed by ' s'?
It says 11 h 01 min
